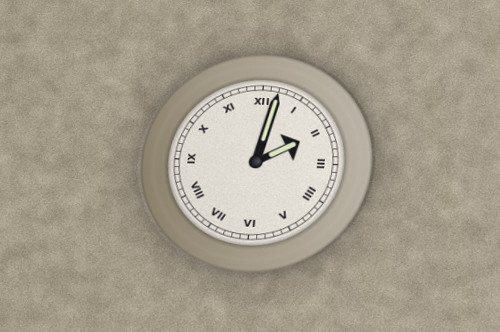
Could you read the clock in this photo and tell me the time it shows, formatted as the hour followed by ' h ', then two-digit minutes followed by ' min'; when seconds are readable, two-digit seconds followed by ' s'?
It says 2 h 02 min
